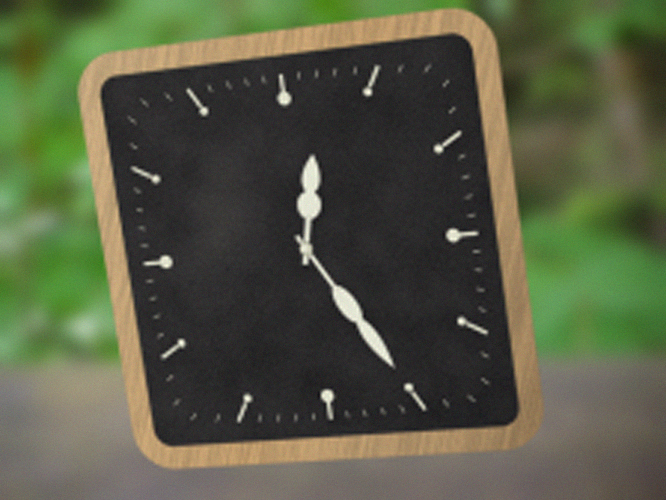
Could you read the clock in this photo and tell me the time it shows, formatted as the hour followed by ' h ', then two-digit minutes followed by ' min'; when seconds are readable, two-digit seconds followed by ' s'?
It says 12 h 25 min
